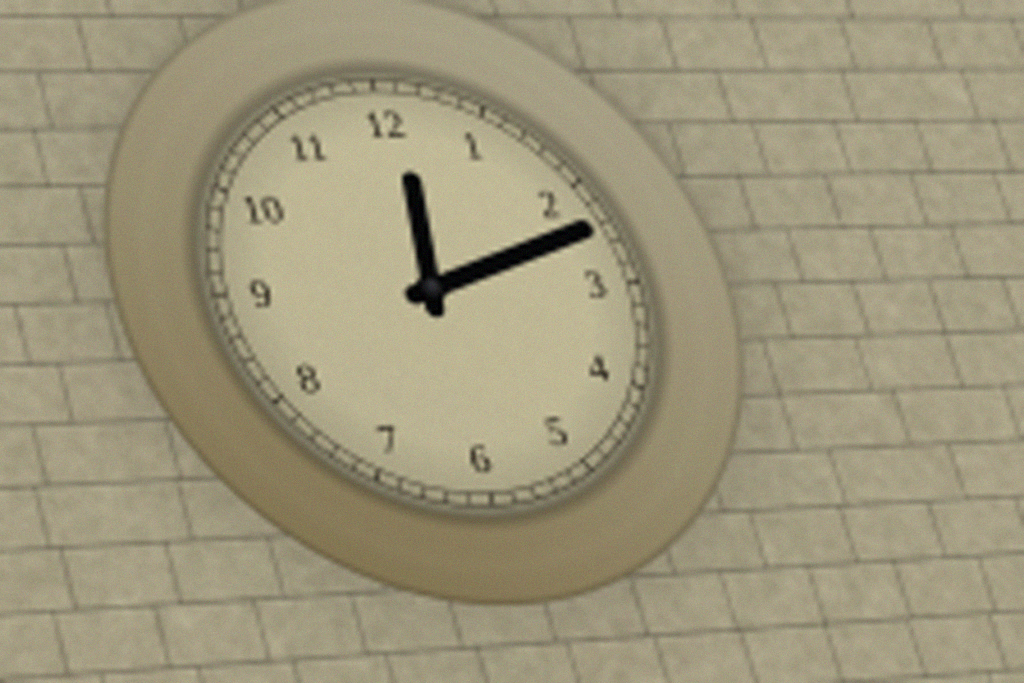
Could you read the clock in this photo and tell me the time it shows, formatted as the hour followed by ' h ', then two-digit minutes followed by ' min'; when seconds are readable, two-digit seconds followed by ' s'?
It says 12 h 12 min
